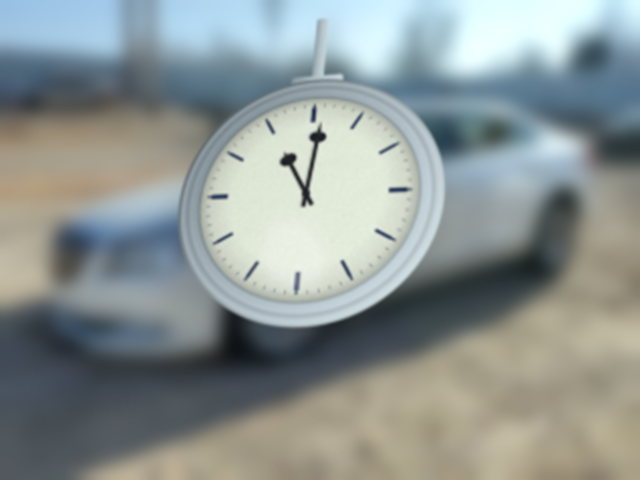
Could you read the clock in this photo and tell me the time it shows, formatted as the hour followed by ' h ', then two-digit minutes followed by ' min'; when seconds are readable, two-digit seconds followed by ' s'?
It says 11 h 01 min
